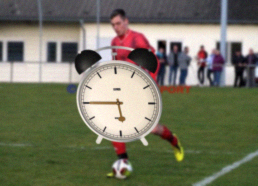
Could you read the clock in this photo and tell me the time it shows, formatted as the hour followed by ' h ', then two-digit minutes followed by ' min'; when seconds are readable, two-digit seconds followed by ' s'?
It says 5 h 45 min
